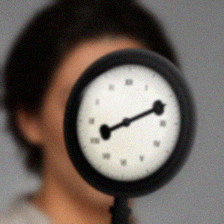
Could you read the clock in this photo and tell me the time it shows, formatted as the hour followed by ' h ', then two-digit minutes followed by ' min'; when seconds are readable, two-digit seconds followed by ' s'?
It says 8 h 11 min
